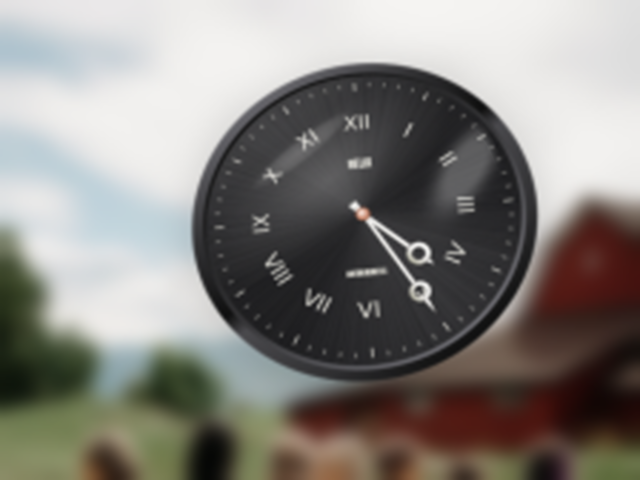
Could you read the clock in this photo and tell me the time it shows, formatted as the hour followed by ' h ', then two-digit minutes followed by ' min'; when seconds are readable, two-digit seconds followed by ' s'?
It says 4 h 25 min
